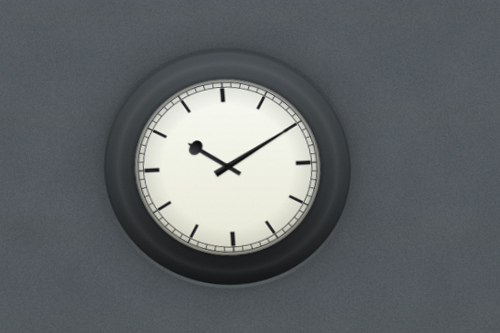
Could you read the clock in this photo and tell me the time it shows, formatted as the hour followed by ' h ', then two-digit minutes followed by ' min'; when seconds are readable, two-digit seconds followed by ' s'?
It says 10 h 10 min
